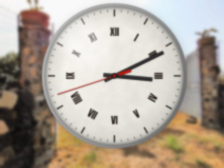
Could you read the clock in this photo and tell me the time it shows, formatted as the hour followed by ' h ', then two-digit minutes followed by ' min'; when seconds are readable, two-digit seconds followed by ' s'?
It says 3 h 10 min 42 s
